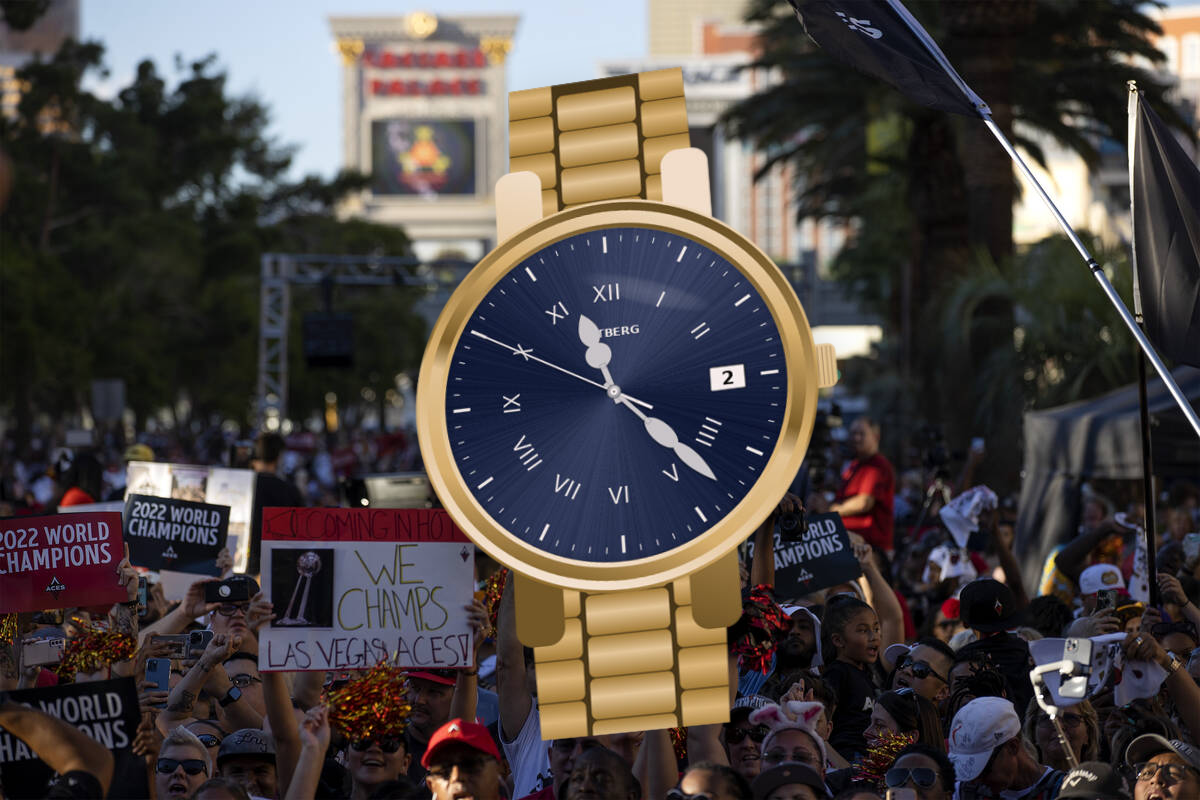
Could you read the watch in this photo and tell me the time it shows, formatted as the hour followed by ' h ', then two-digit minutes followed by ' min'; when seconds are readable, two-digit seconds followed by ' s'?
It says 11 h 22 min 50 s
